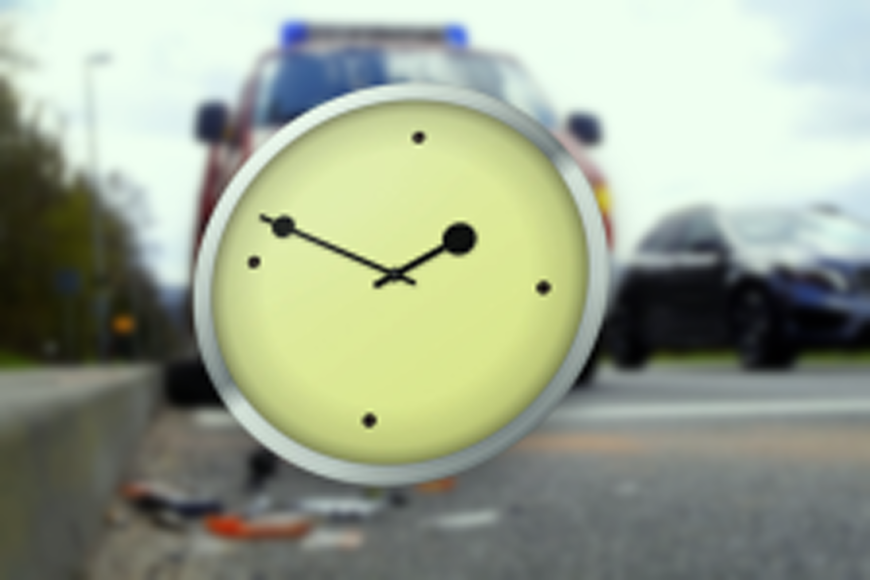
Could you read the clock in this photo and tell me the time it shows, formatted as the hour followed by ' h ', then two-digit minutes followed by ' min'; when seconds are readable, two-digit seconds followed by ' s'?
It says 1 h 48 min
